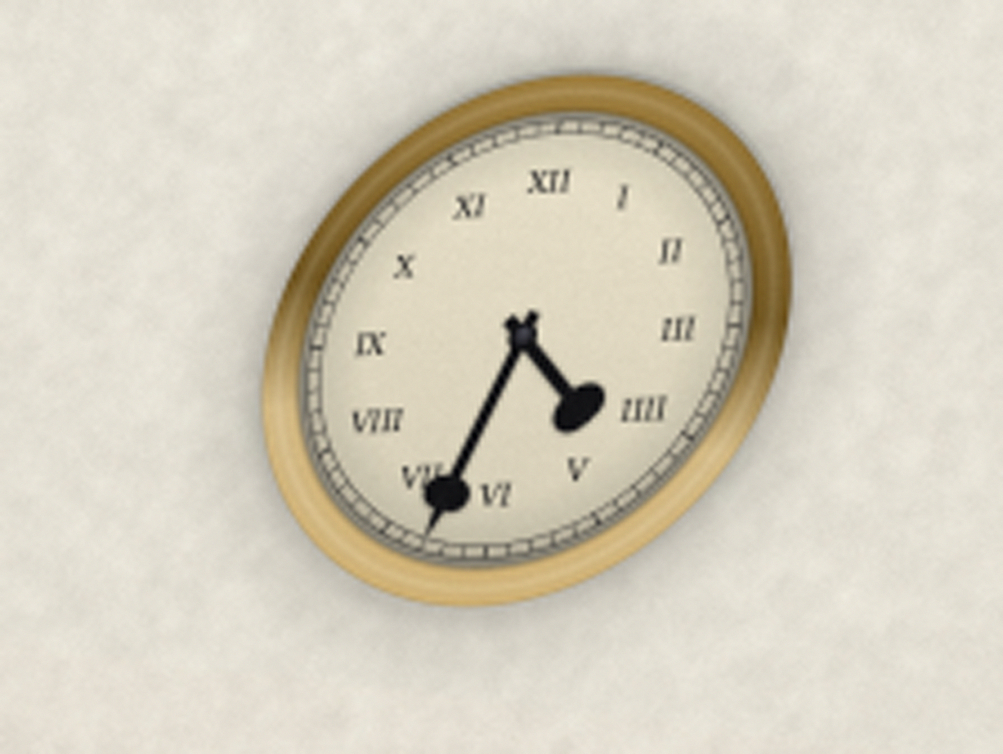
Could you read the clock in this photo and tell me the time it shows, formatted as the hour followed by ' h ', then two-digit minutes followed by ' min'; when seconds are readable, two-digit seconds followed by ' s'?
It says 4 h 33 min
